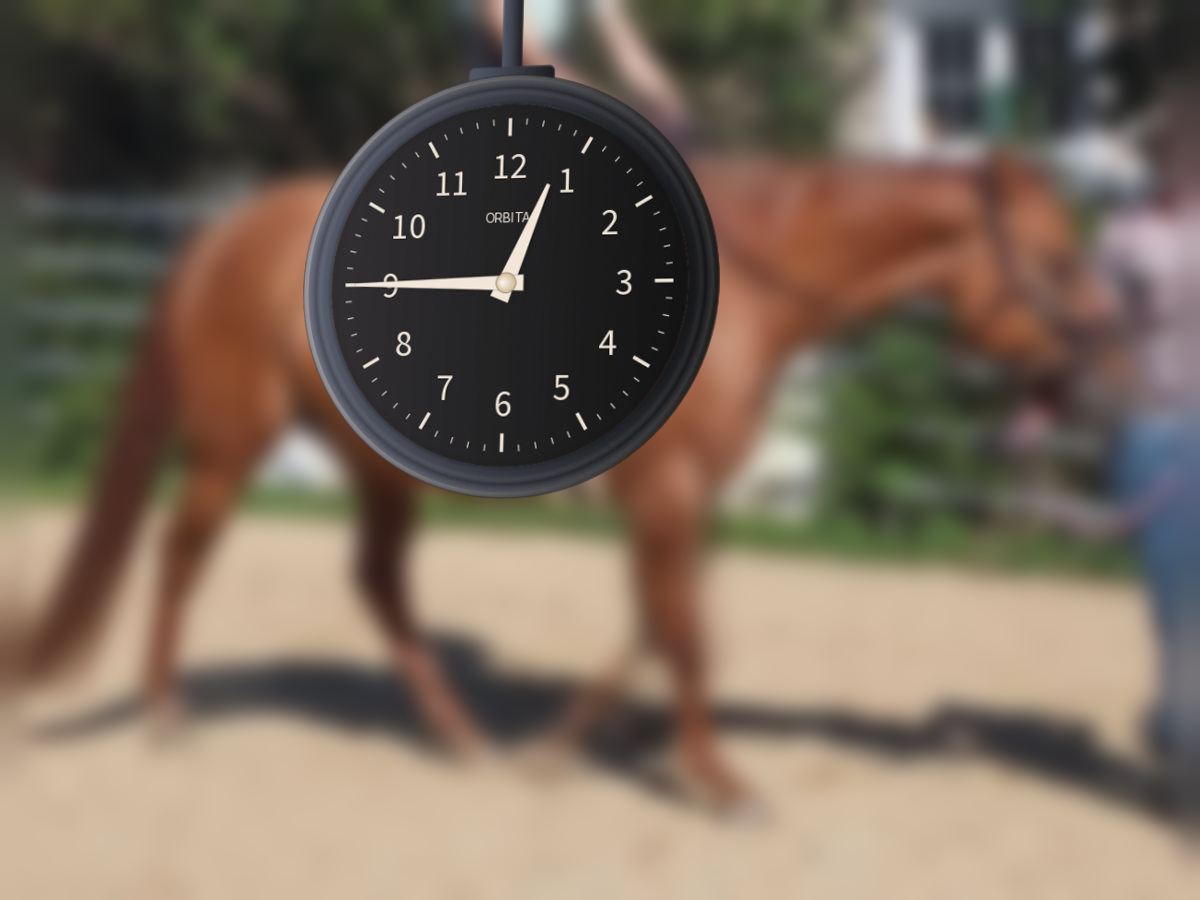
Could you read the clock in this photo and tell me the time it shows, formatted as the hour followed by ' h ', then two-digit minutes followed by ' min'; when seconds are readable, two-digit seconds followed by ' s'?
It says 12 h 45 min
